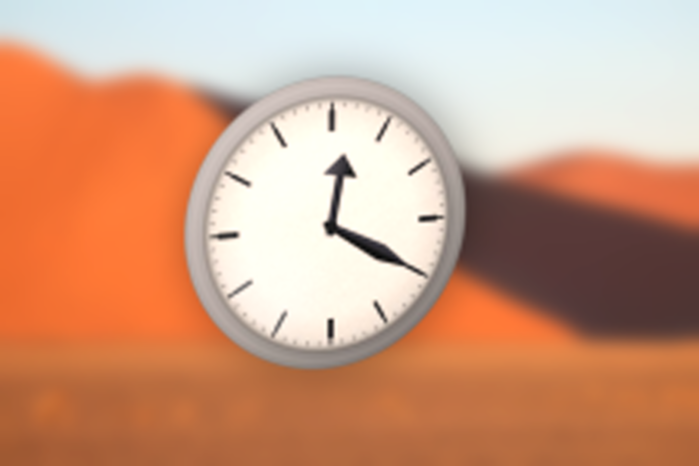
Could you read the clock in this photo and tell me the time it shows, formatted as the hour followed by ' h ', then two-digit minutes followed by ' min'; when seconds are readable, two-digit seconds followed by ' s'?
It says 12 h 20 min
